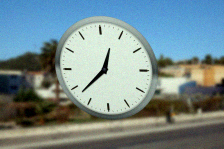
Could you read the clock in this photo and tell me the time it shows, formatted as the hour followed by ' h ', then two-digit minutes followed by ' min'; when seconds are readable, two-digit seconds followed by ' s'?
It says 12 h 38 min
